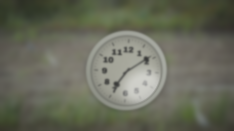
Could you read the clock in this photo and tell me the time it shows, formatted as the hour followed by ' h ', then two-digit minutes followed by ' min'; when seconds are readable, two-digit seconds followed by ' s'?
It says 7 h 09 min
